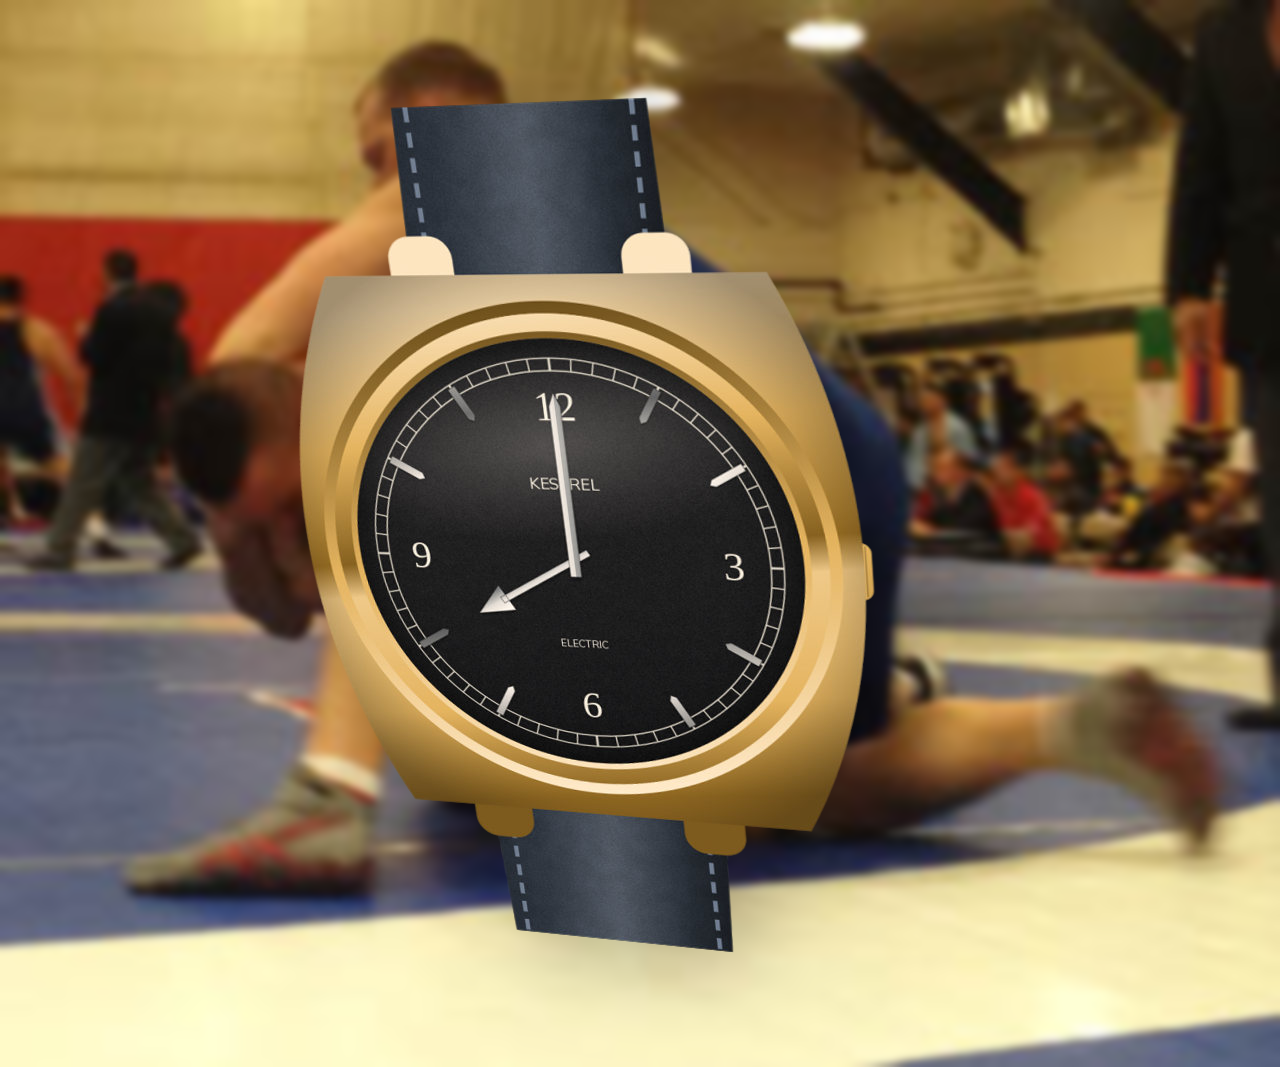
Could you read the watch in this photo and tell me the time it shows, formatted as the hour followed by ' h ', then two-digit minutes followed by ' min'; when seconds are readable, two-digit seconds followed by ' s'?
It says 8 h 00 min
